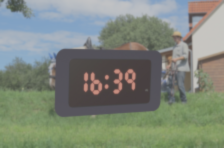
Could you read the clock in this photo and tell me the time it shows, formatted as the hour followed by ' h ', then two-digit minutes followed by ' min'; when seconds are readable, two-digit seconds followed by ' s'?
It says 16 h 39 min
